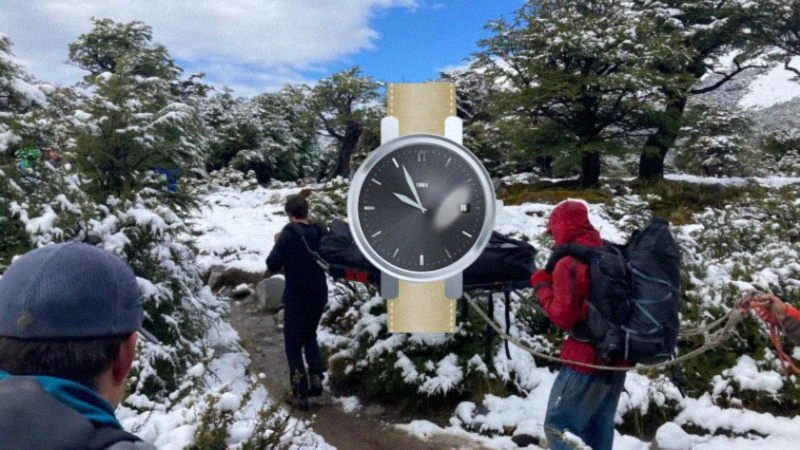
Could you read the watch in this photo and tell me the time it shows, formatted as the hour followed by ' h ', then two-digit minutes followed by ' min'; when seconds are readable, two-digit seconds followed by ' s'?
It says 9 h 56 min
